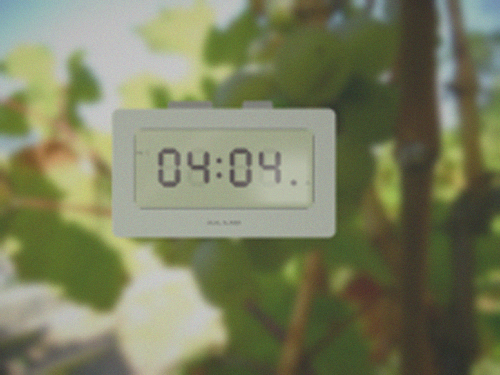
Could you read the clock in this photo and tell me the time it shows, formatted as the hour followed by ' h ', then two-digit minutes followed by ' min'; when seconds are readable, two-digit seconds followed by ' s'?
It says 4 h 04 min
